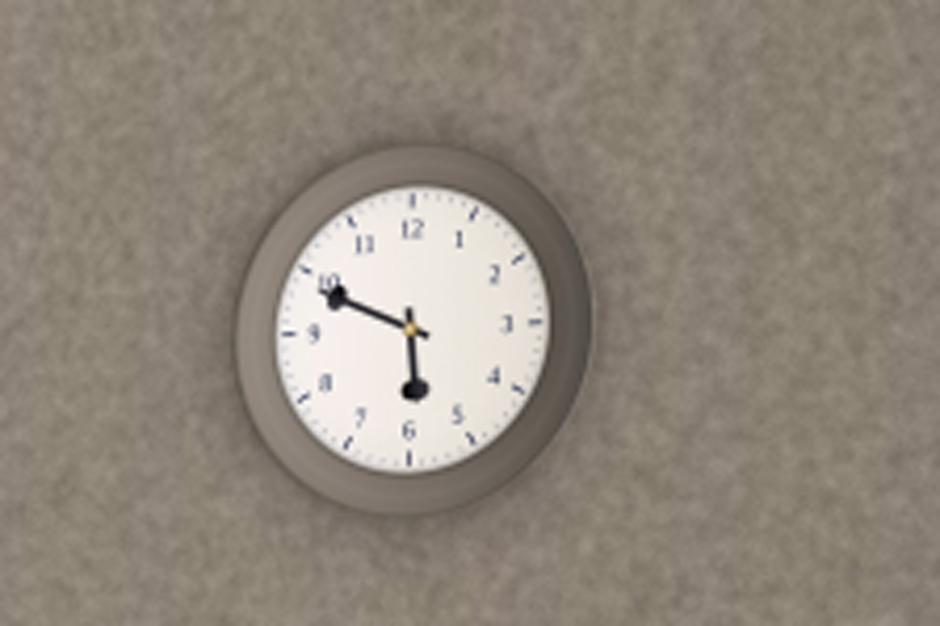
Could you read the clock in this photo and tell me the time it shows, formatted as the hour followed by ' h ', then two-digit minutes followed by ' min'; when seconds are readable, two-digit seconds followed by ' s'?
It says 5 h 49 min
